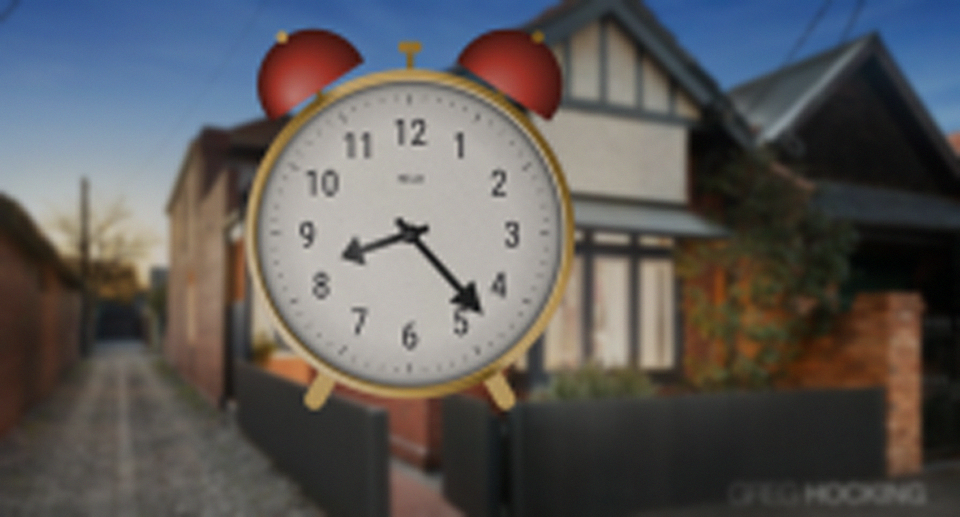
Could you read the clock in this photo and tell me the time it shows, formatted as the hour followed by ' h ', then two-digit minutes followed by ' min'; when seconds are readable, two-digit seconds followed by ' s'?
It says 8 h 23 min
